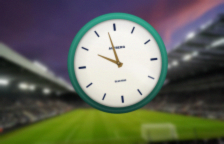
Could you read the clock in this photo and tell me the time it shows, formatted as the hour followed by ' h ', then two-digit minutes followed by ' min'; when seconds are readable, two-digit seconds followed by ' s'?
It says 9 h 58 min
